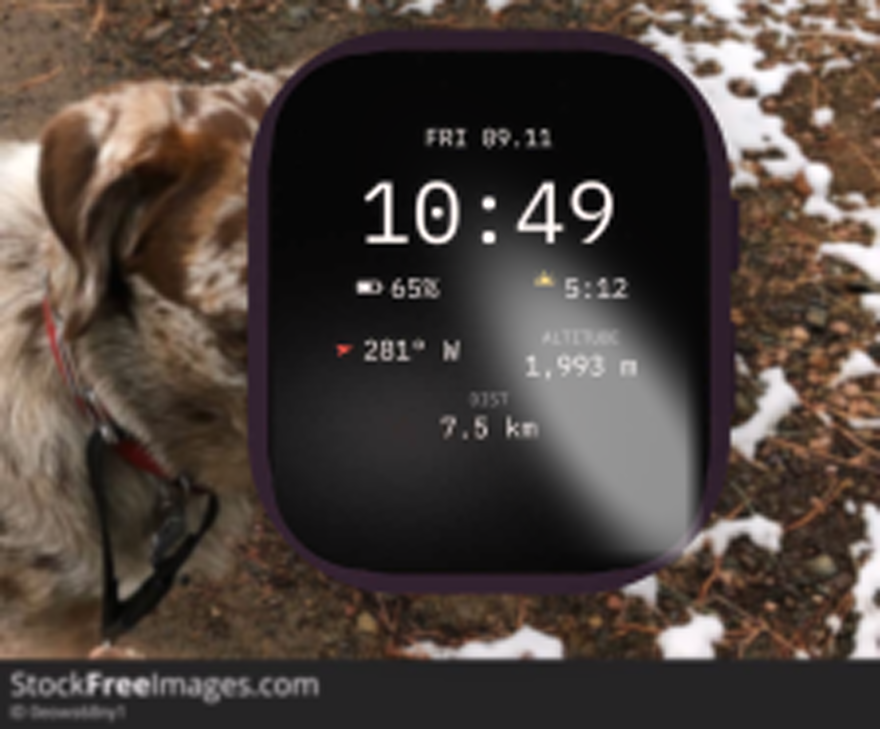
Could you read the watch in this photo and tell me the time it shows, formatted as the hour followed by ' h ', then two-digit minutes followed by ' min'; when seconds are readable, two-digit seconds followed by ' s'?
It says 10 h 49 min
